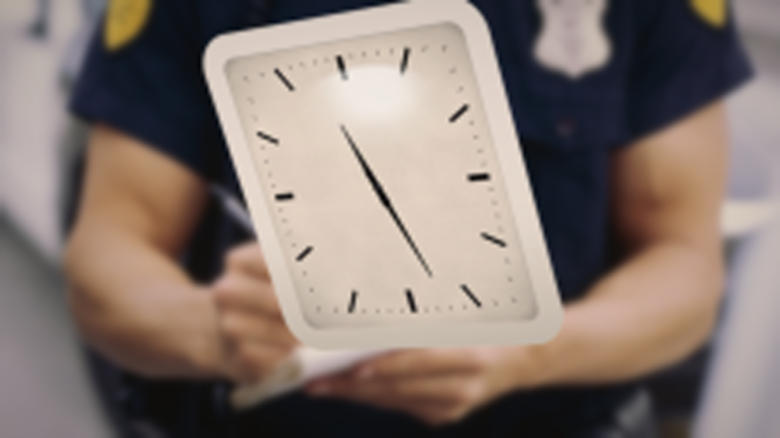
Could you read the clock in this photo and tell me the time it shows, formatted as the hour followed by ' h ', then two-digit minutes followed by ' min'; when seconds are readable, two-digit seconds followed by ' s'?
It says 11 h 27 min
